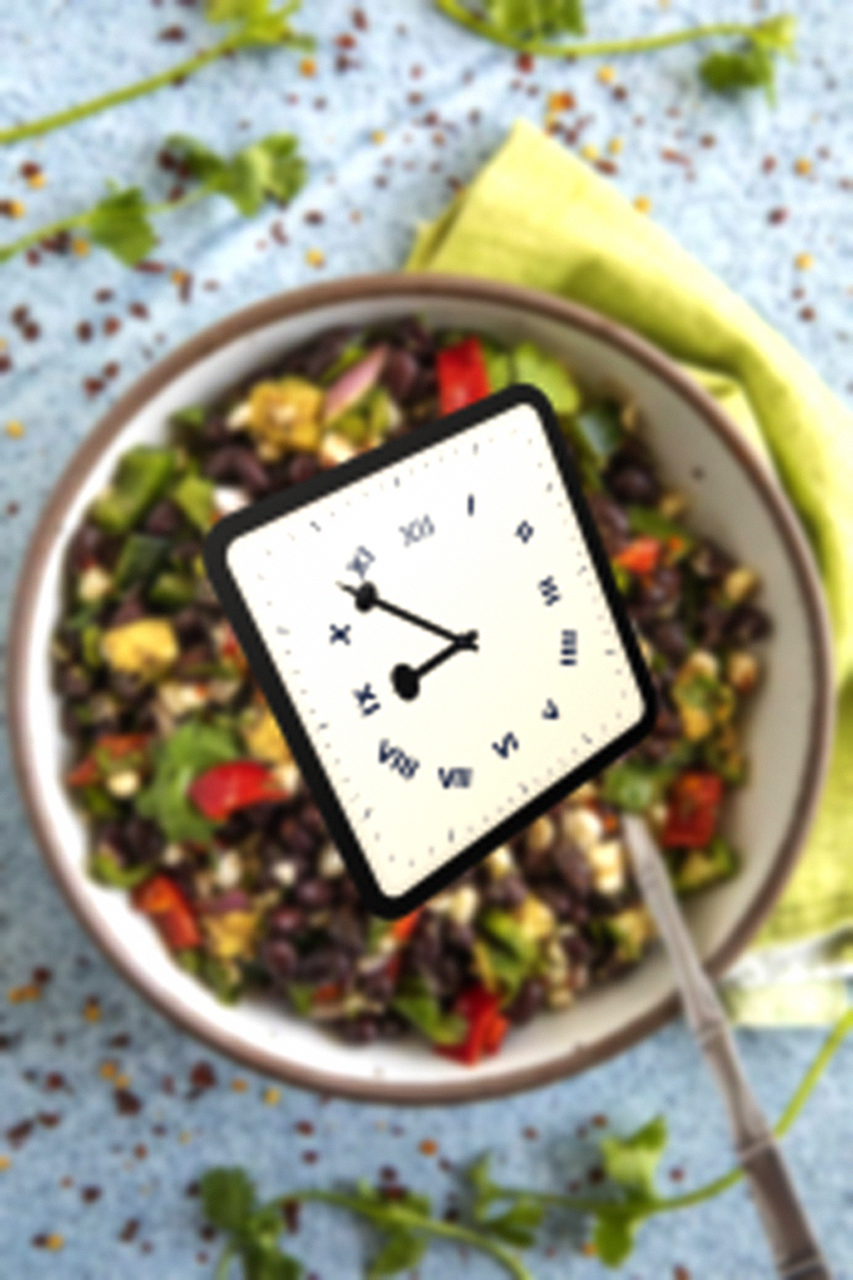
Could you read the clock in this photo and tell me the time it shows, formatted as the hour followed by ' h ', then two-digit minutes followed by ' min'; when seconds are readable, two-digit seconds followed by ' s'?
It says 8 h 53 min
